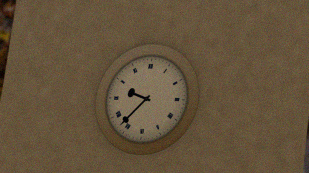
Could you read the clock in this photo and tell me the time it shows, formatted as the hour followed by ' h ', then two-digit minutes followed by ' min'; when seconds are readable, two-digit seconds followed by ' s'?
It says 9 h 37 min
